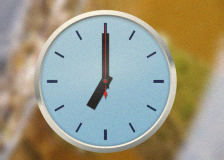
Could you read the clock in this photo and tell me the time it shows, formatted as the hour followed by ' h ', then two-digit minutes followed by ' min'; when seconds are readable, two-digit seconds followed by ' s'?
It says 7 h 00 min 00 s
